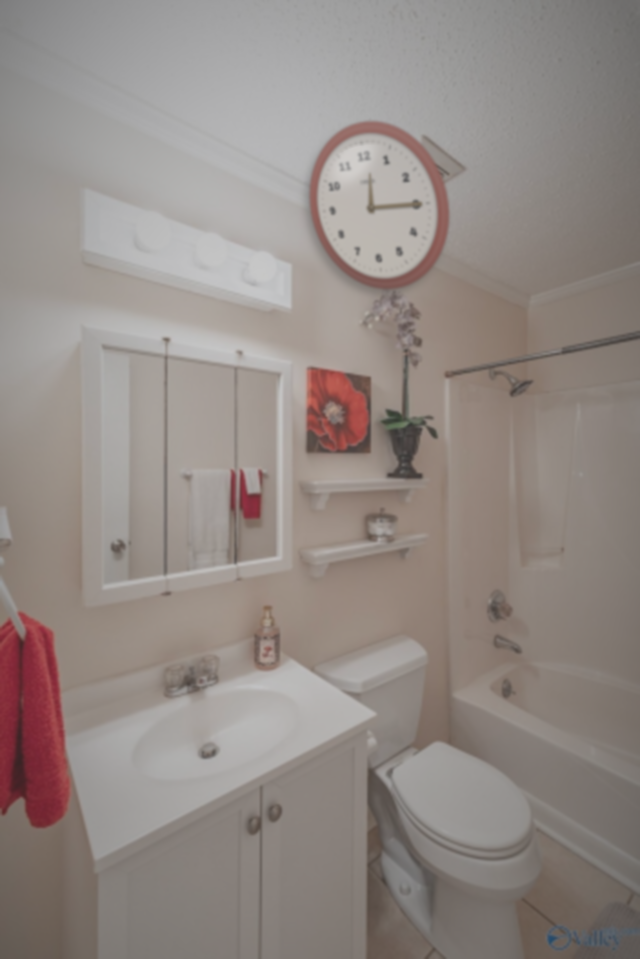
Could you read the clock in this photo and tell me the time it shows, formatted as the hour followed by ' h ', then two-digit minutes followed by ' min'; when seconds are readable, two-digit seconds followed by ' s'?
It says 12 h 15 min
